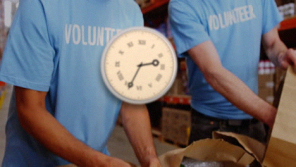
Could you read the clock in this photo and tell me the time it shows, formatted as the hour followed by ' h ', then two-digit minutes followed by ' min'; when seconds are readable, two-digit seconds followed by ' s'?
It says 2 h 34 min
